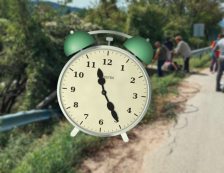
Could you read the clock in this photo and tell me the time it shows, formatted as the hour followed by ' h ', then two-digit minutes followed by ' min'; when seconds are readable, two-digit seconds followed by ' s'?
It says 11 h 25 min
